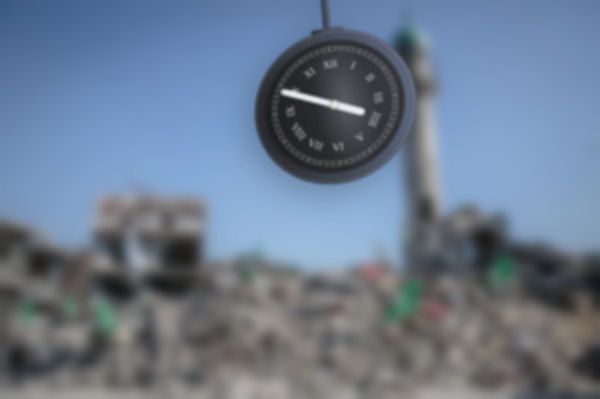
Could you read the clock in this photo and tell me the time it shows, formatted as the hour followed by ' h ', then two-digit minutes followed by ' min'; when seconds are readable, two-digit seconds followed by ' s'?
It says 3 h 49 min
